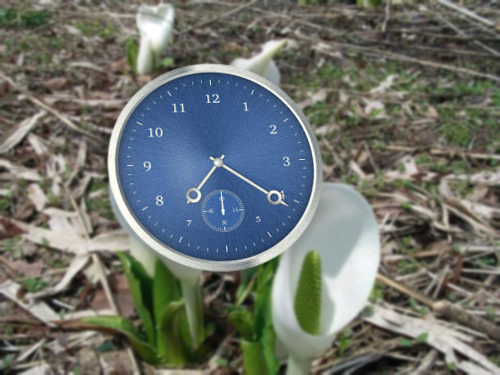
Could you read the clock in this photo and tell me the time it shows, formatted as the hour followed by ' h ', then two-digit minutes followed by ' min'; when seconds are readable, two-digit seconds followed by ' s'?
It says 7 h 21 min
